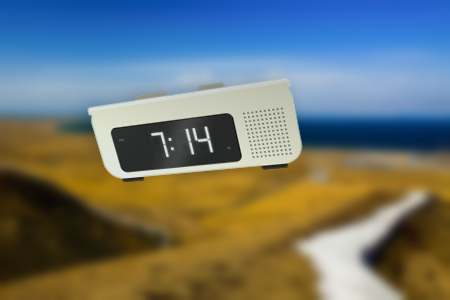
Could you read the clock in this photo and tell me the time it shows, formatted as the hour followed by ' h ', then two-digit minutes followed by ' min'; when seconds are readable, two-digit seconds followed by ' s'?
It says 7 h 14 min
